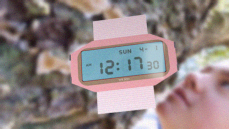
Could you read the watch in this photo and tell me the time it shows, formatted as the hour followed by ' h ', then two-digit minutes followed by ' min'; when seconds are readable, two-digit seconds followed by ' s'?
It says 12 h 17 min 30 s
